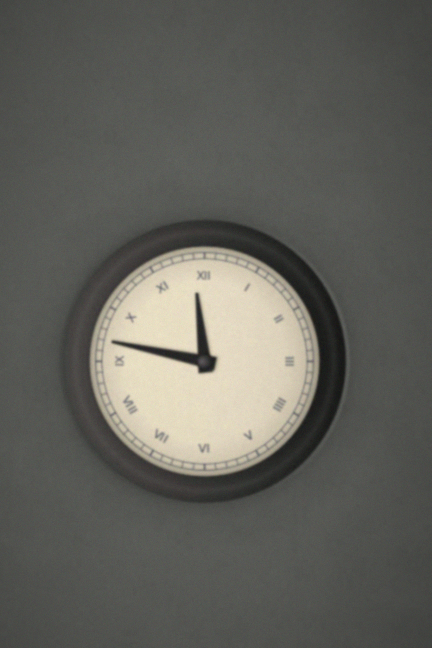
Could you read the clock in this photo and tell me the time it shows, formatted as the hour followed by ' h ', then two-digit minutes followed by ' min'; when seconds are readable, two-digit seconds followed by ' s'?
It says 11 h 47 min
